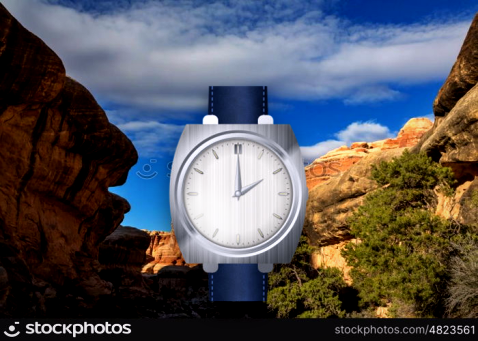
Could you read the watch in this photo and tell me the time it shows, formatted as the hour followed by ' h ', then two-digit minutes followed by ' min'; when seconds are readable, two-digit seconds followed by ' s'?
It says 2 h 00 min
